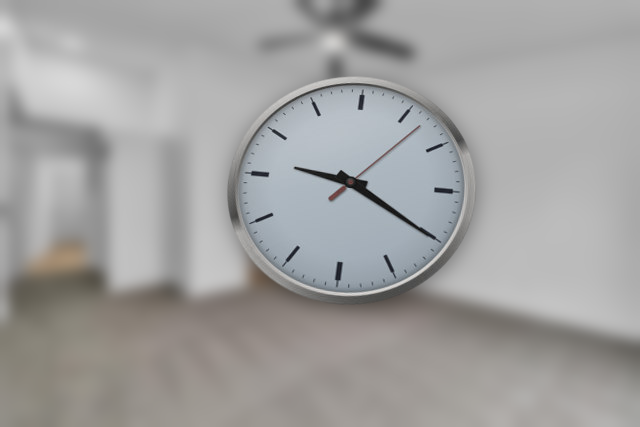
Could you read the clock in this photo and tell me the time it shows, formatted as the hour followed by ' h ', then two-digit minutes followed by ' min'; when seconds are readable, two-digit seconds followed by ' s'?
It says 9 h 20 min 07 s
